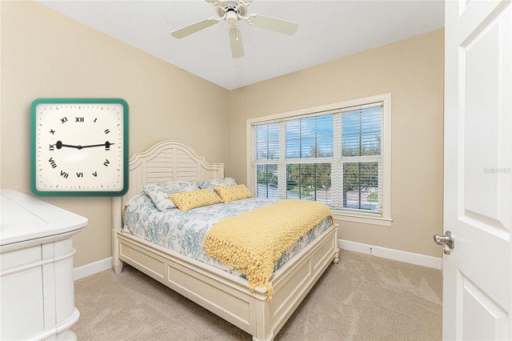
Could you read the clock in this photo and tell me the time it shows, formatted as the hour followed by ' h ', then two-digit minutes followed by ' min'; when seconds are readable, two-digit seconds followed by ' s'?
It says 9 h 14 min
